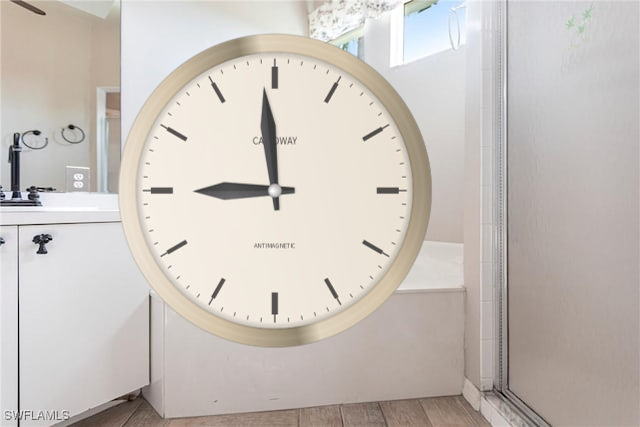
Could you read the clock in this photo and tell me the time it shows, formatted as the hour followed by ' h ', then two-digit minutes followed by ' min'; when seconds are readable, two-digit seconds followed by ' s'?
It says 8 h 59 min
